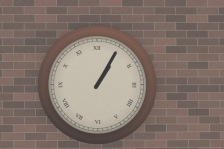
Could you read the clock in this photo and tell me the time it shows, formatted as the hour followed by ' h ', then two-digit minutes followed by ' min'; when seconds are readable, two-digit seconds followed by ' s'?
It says 1 h 05 min
